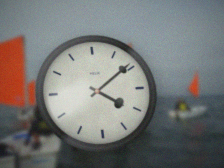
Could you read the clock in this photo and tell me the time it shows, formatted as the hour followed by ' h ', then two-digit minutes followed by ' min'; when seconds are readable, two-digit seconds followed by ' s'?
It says 4 h 09 min
